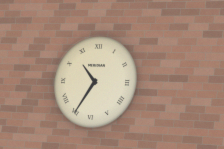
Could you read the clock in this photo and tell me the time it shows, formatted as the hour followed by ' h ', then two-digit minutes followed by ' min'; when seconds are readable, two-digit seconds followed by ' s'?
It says 10 h 35 min
